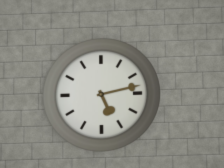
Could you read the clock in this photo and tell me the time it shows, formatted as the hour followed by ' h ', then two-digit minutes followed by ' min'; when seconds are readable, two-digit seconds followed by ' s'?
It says 5 h 13 min
